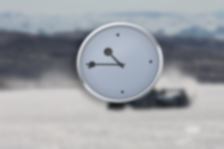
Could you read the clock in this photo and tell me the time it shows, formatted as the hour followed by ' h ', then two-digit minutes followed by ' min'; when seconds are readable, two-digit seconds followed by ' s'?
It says 10 h 46 min
